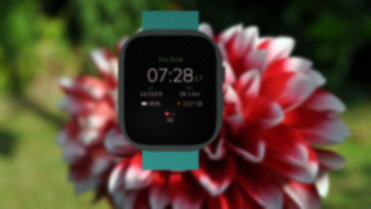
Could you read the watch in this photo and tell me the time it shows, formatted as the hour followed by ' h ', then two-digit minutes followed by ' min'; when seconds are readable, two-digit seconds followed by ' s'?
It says 7 h 28 min
